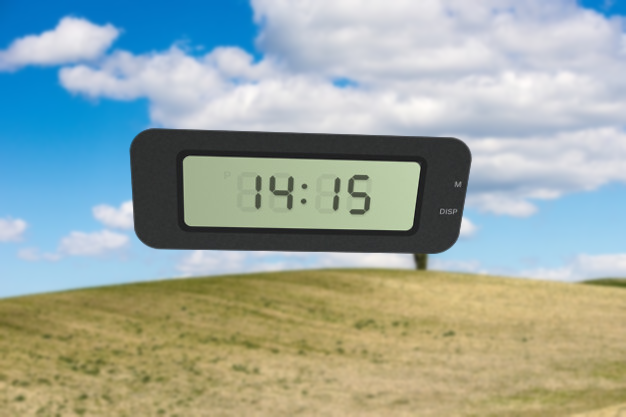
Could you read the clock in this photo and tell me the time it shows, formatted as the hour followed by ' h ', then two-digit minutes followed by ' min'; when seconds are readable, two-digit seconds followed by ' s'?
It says 14 h 15 min
